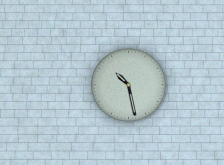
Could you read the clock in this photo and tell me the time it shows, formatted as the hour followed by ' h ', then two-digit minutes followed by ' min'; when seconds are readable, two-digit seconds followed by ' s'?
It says 10 h 28 min
